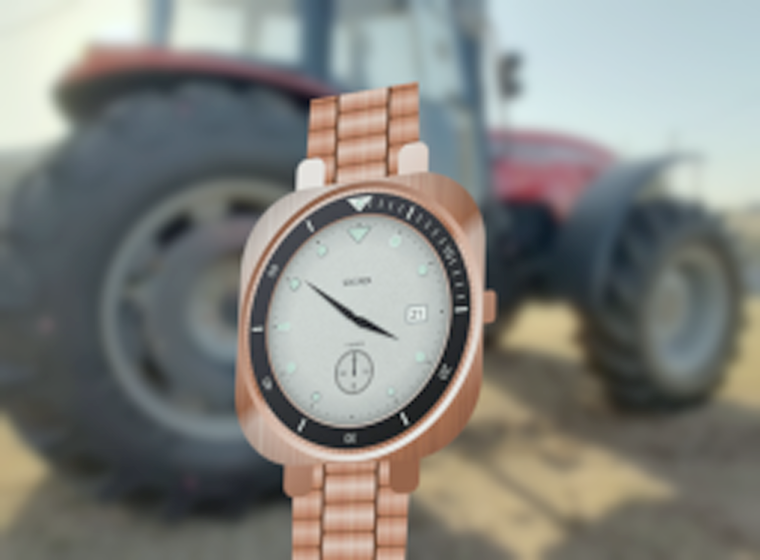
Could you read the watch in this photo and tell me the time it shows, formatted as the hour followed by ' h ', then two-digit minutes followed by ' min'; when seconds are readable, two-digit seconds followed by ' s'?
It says 3 h 51 min
